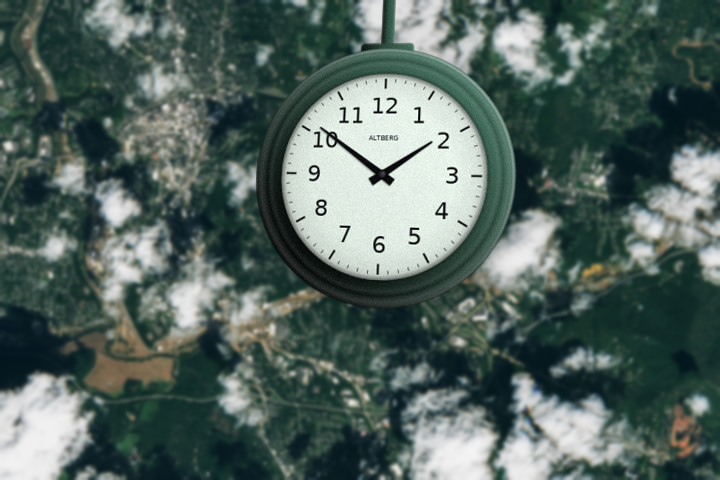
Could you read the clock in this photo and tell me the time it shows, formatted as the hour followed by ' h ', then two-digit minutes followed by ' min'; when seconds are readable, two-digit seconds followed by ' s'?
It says 1 h 51 min
